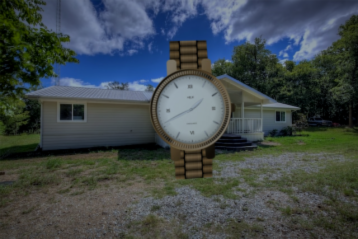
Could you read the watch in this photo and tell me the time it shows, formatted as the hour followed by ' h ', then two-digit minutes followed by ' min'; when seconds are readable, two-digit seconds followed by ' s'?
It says 1 h 41 min
